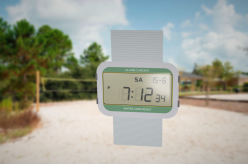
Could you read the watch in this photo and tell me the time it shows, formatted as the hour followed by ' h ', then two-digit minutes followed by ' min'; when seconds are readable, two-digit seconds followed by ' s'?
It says 7 h 12 min 34 s
